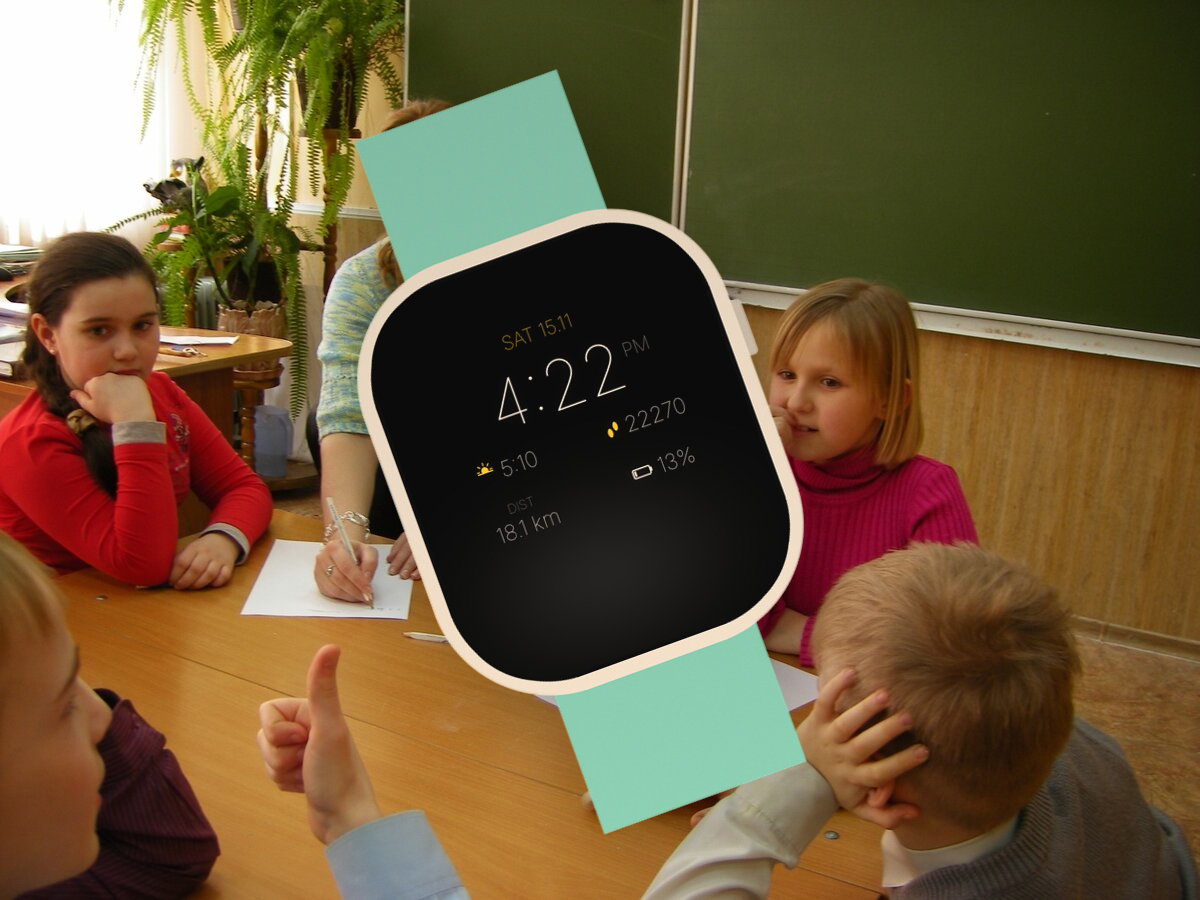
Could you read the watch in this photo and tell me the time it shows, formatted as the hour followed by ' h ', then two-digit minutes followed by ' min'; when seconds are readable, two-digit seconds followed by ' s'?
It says 4 h 22 min
